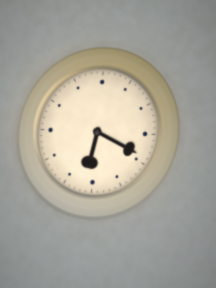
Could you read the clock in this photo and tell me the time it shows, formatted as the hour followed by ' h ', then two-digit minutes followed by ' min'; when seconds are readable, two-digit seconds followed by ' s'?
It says 6 h 19 min
